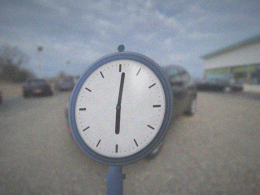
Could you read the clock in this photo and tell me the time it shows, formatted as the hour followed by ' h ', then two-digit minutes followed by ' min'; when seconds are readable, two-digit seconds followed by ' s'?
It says 6 h 01 min
